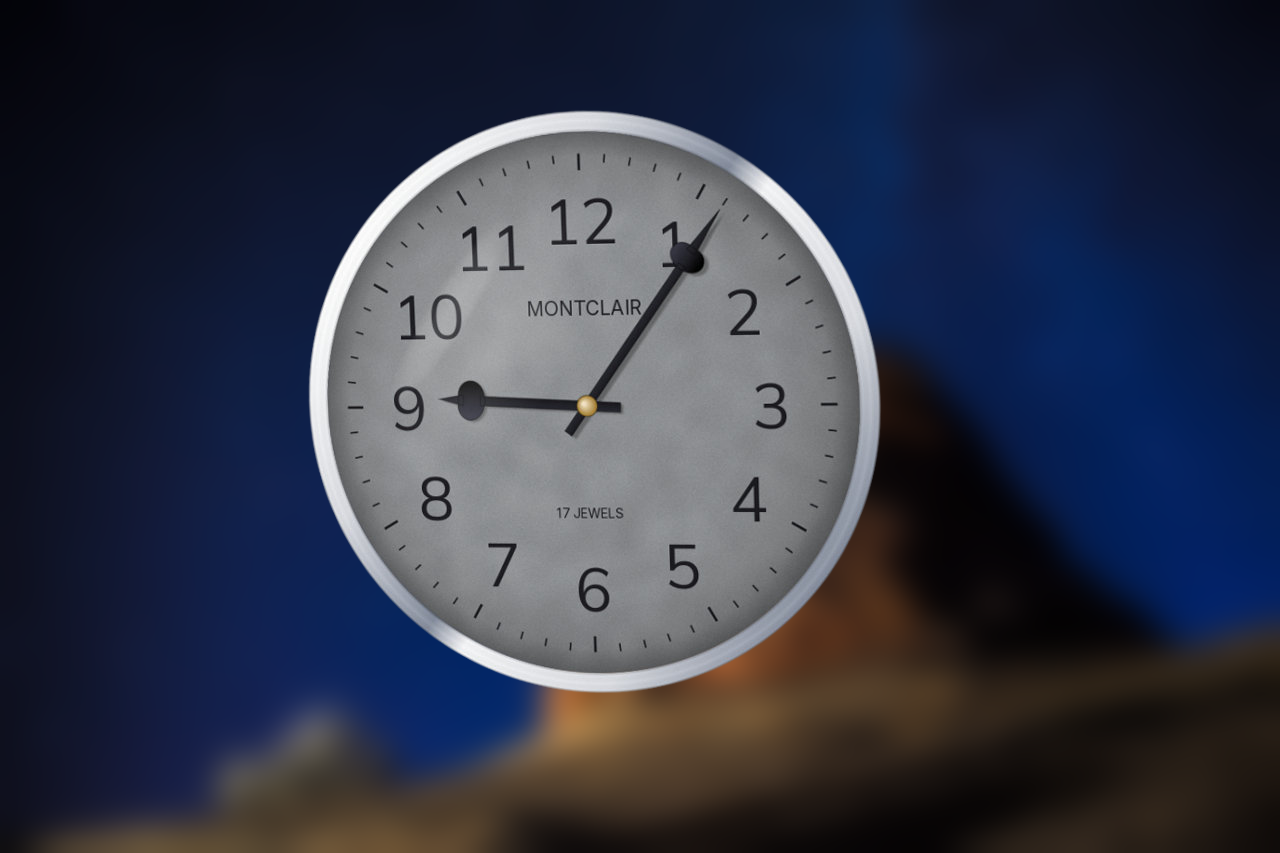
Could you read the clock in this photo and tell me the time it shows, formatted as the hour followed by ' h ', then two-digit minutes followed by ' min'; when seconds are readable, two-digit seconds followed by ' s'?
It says 9 h 06 min
